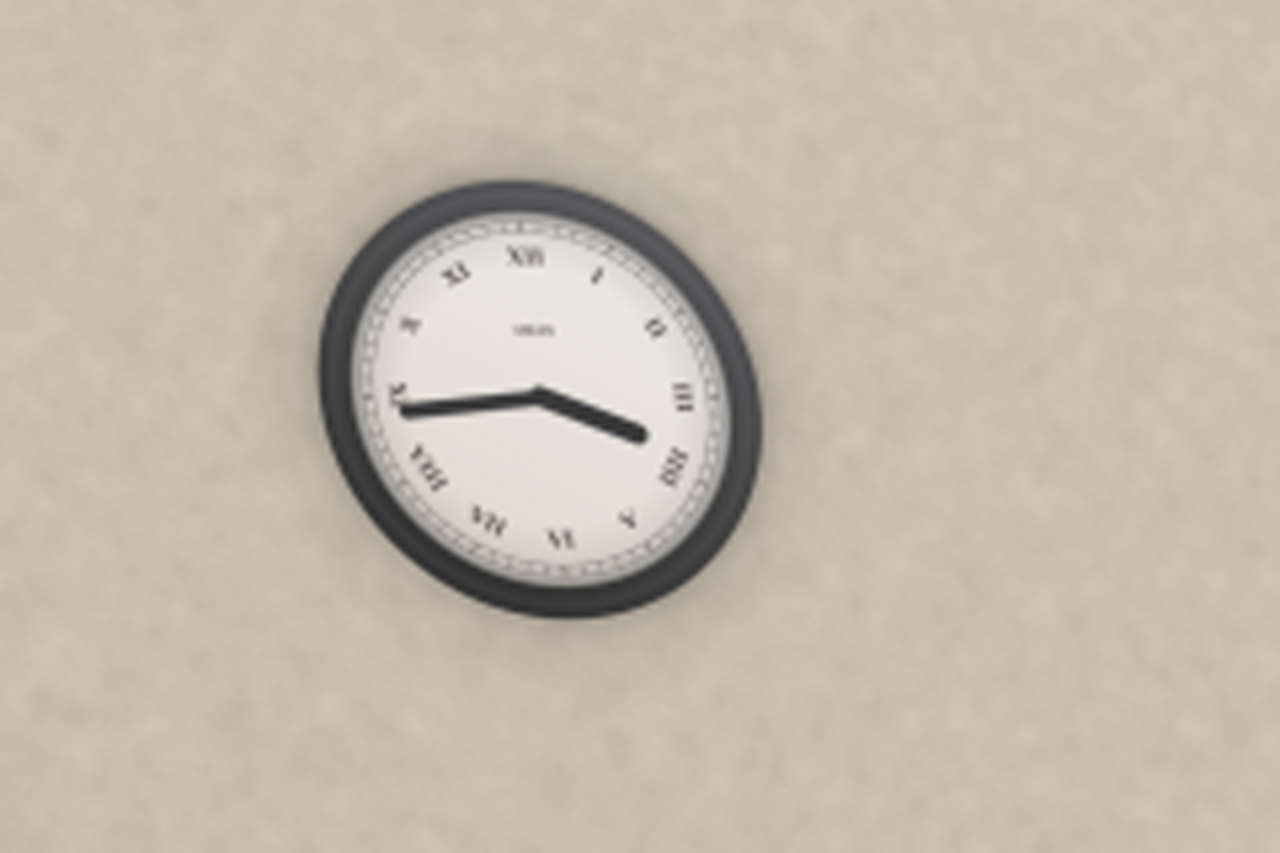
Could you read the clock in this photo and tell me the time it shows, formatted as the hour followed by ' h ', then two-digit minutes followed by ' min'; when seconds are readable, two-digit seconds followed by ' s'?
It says 3 h 44 min
